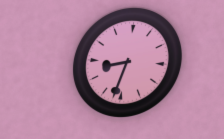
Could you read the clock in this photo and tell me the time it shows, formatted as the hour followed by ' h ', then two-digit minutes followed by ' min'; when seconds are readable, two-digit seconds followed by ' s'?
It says 8 h 32 min
